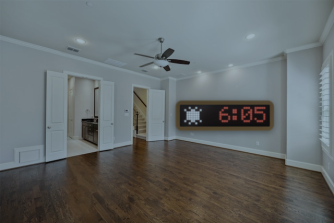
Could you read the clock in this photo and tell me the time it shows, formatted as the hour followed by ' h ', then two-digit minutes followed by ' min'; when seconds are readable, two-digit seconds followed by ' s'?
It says 6 h 05 min
